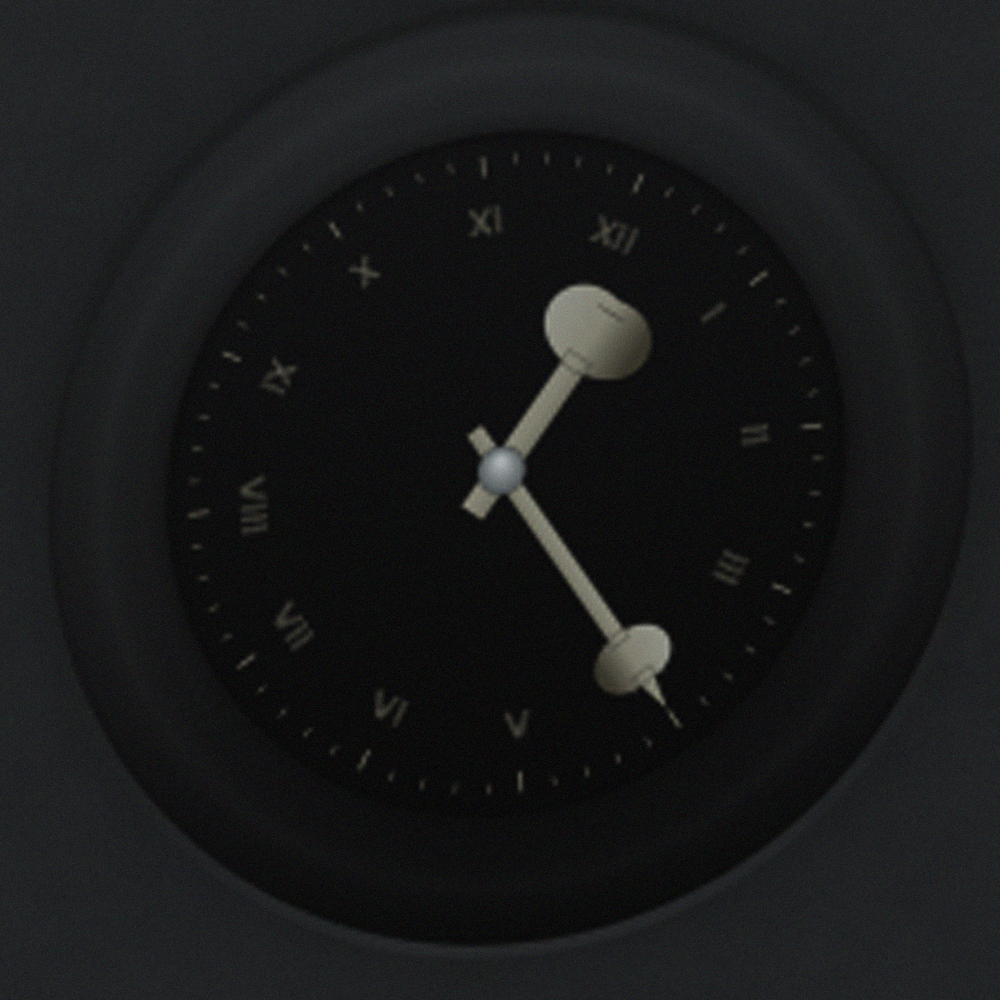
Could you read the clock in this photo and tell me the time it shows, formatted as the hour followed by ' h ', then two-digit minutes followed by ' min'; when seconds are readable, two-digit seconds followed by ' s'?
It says 12 h 20 min
